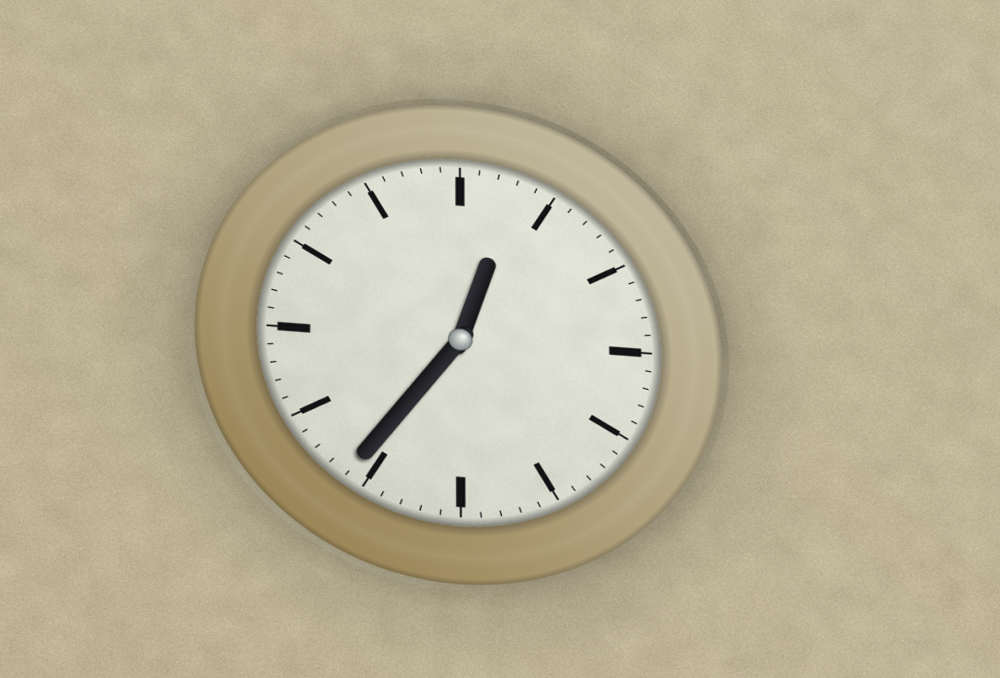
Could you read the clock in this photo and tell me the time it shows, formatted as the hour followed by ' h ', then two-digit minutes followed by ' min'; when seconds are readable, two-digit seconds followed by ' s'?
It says 12 h 36 min
